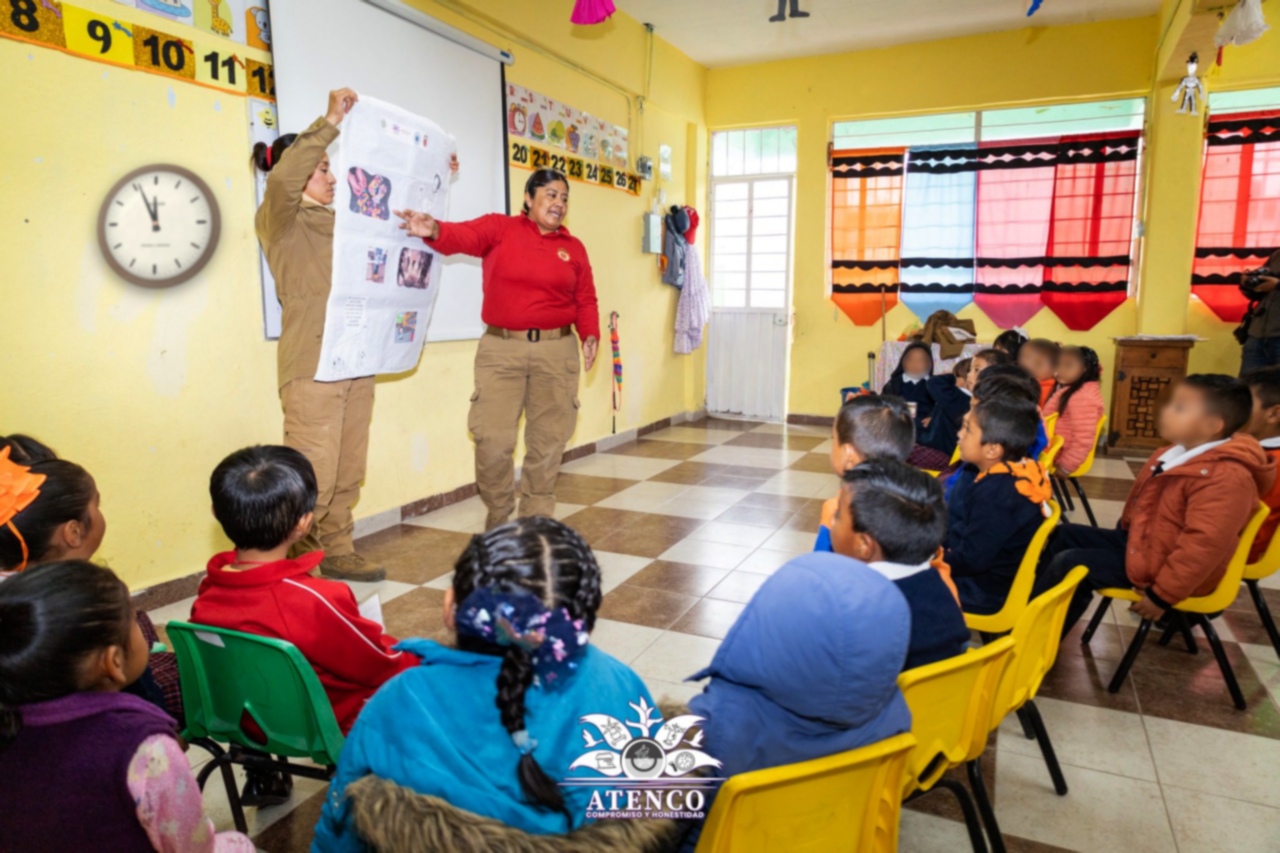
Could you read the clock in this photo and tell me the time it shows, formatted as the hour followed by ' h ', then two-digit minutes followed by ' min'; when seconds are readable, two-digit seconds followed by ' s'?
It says 11 h 56 min
